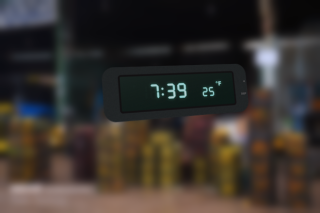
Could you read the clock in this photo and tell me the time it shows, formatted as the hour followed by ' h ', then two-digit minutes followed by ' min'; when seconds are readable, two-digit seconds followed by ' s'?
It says 7 h 39 min
